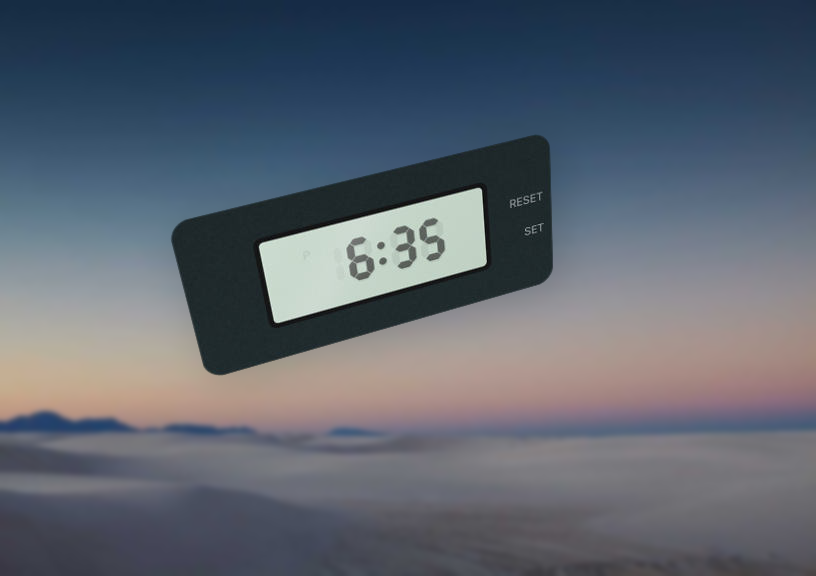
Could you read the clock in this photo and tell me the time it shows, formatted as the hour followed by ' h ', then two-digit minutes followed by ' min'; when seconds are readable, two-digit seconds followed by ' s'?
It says 6 h 35 min
